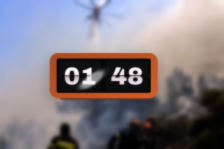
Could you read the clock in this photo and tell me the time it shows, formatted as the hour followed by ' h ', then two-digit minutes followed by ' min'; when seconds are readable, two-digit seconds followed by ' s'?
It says 1 h 48 min
